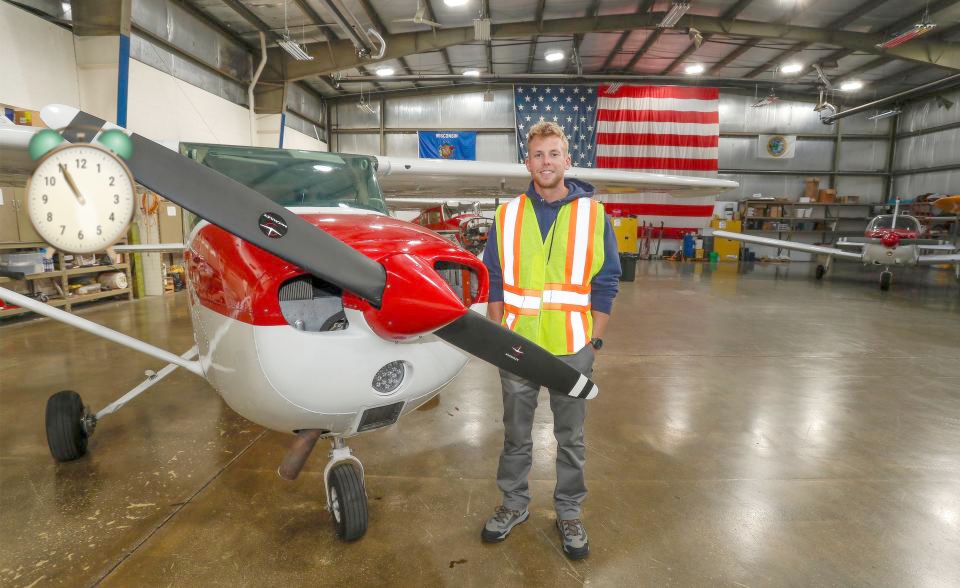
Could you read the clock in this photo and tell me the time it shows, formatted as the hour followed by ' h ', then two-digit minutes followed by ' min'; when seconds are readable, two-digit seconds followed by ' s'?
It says 10 h 55 min
